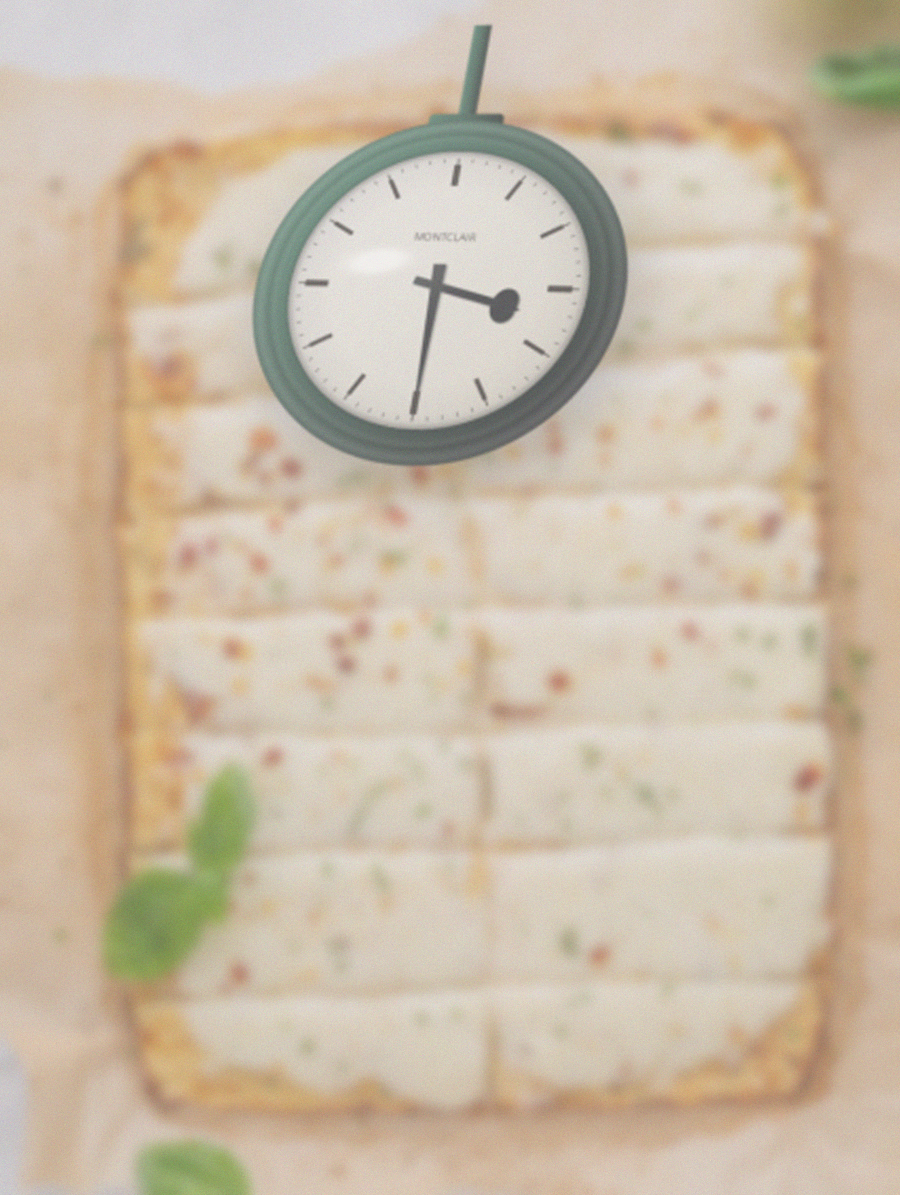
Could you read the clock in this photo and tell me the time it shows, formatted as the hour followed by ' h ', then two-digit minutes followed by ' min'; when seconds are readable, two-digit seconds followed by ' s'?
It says 3 h 30 min
